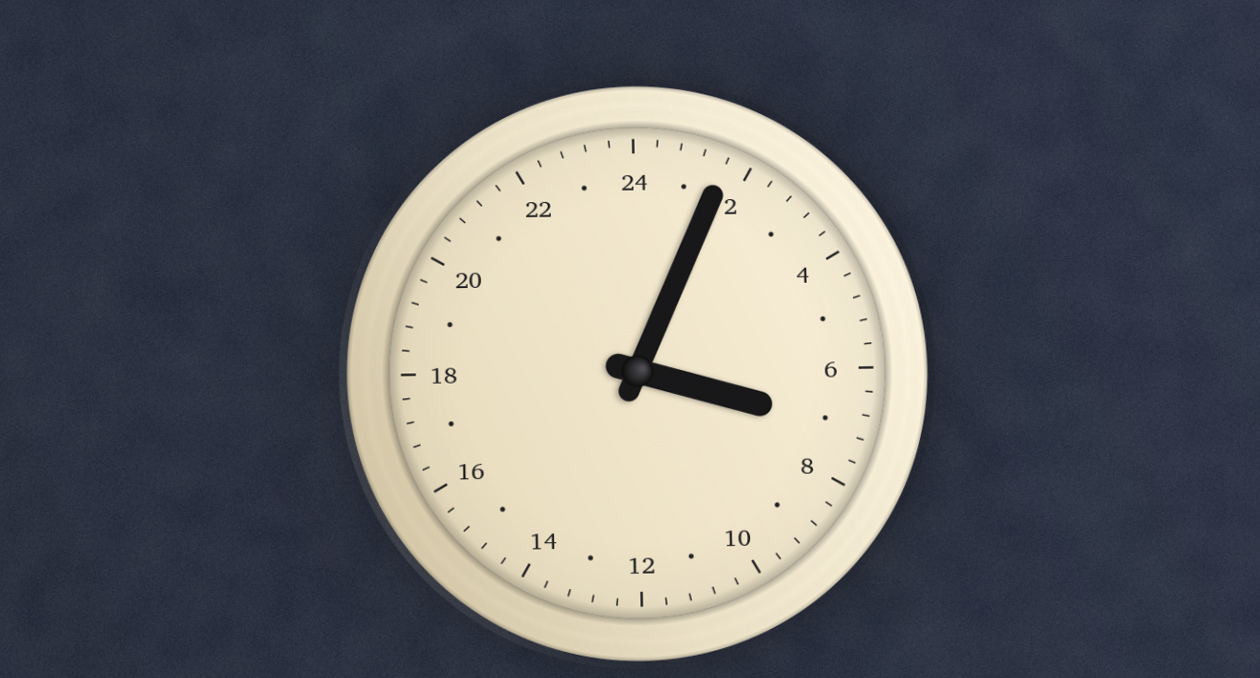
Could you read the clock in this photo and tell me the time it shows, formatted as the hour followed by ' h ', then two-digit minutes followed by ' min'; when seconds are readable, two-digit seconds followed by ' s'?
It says 7 h 04 min
